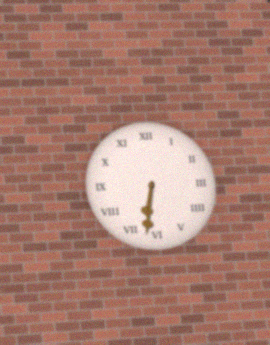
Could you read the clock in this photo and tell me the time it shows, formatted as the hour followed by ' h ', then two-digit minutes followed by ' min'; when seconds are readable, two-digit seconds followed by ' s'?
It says 6 h 32 min
